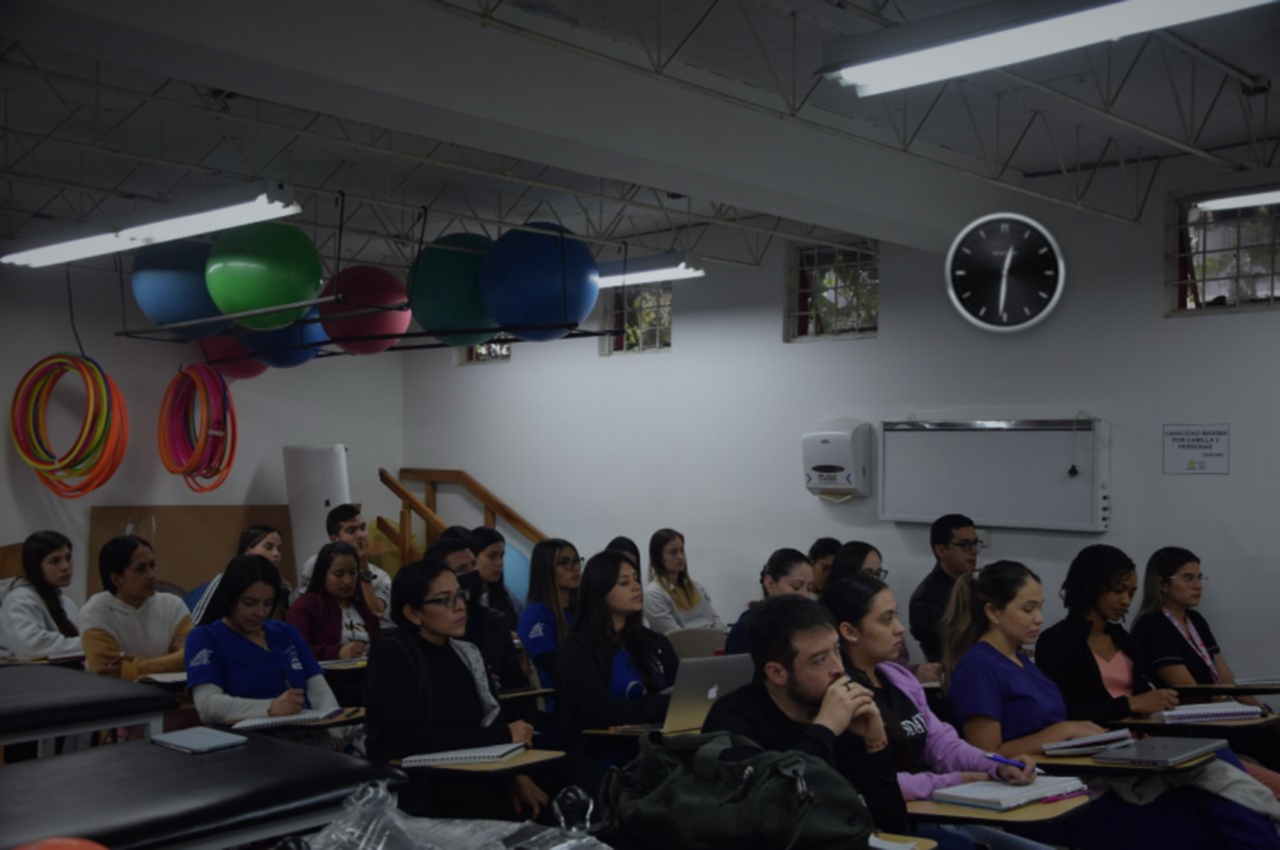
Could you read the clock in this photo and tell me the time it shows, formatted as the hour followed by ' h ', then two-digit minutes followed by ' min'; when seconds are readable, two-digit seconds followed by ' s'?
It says 12 h 31 min
